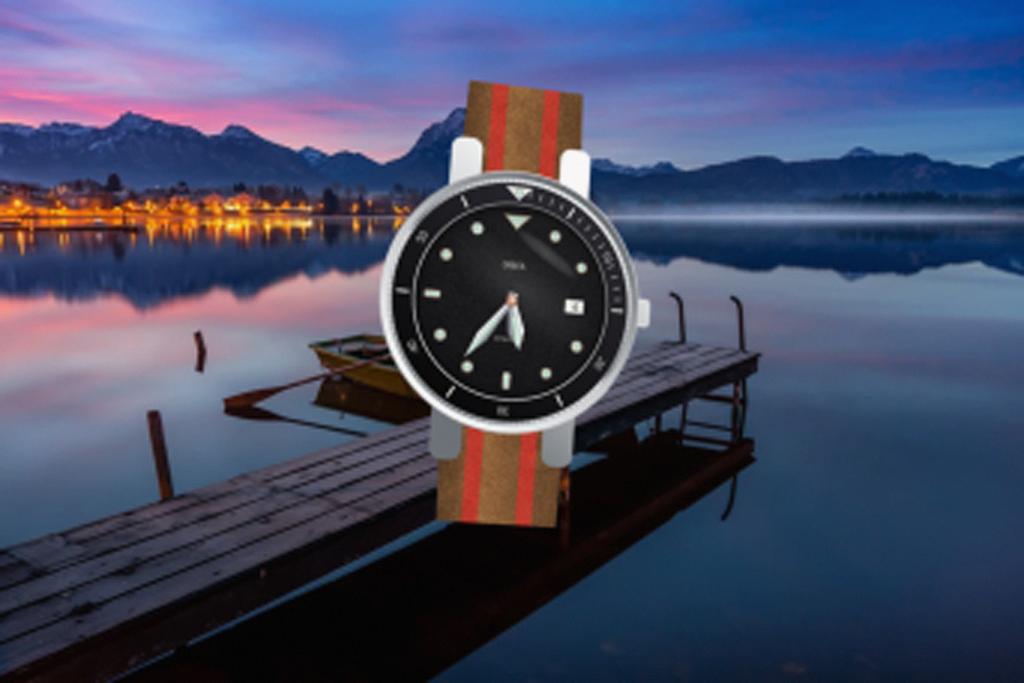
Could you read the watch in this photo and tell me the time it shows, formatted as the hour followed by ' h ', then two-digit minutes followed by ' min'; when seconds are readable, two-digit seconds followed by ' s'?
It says 5 h 36 min
